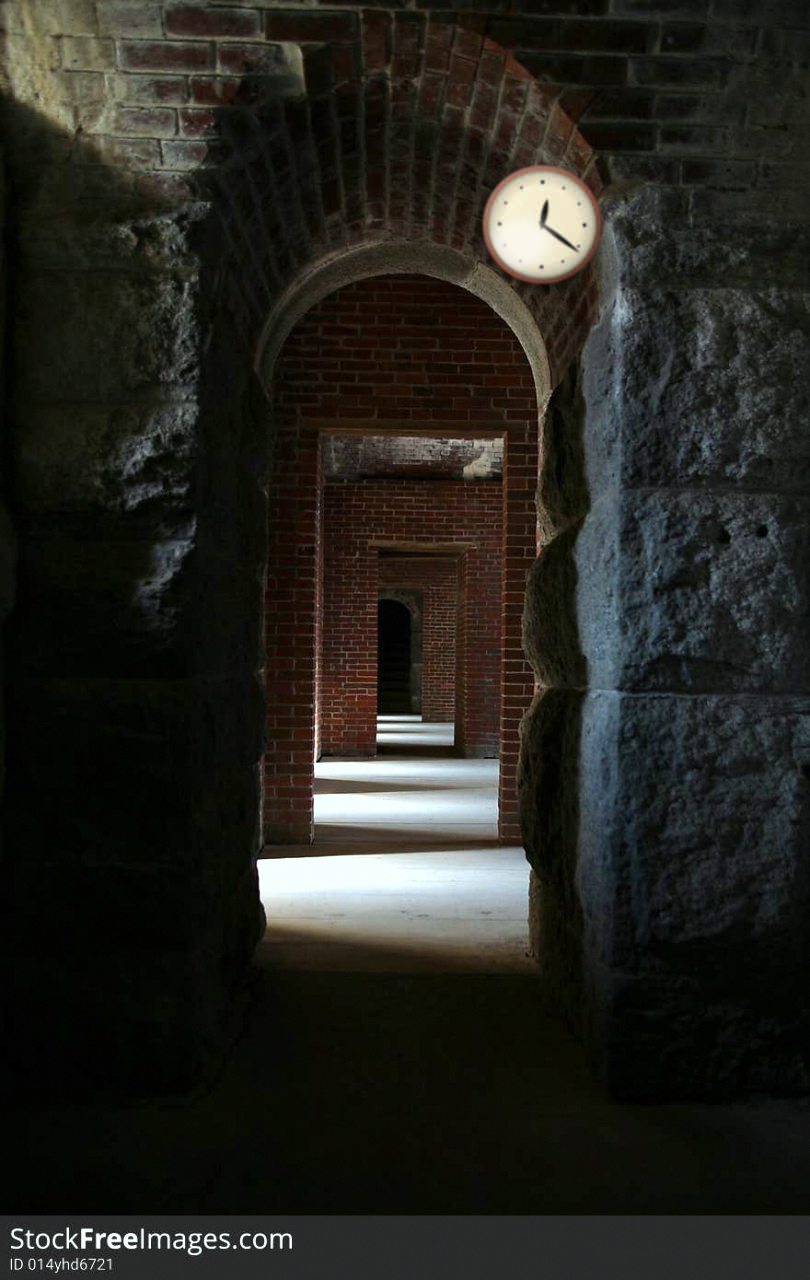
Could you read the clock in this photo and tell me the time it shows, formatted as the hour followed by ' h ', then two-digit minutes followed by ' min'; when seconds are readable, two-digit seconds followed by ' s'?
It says 12 h 21 min
